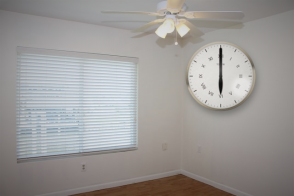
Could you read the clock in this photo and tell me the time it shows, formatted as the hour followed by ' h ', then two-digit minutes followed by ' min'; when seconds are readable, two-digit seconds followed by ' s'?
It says 6 h 00 min
